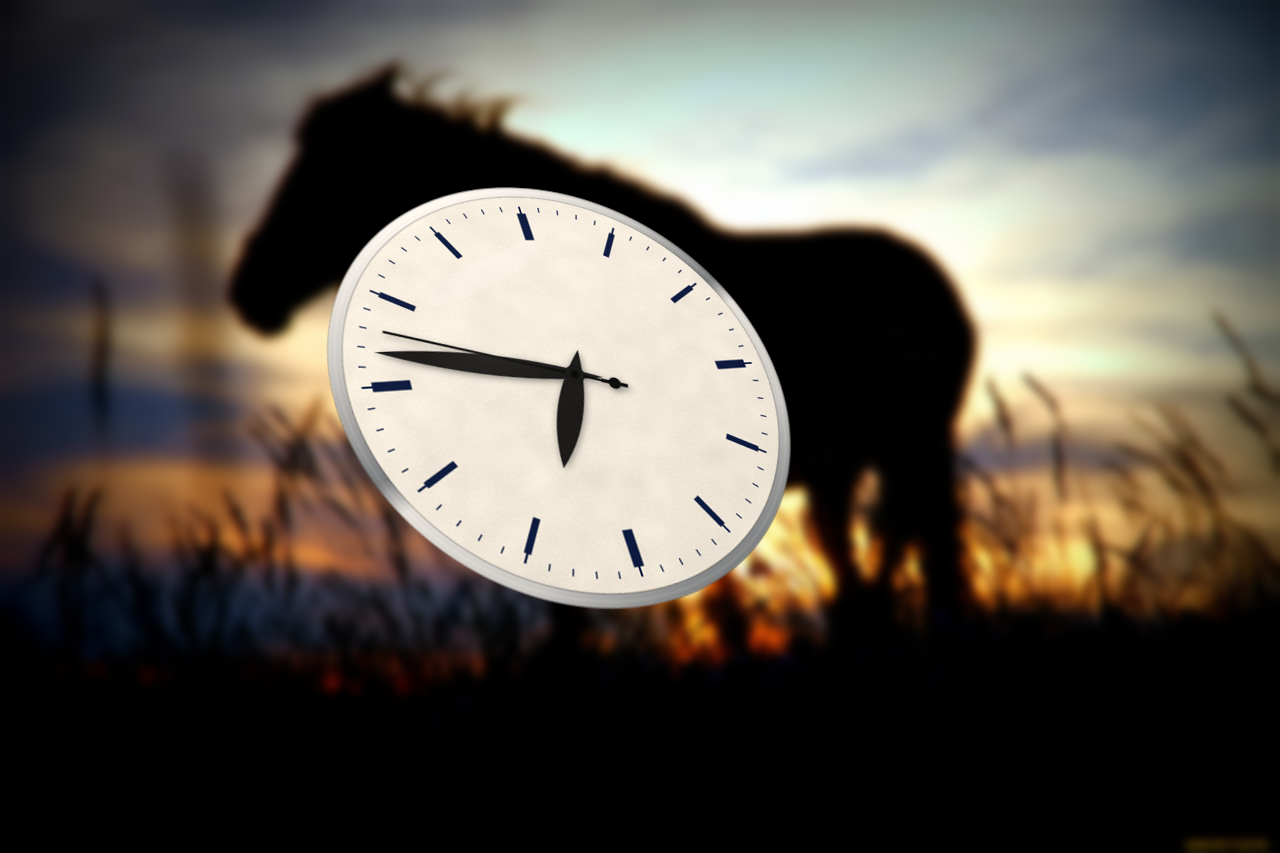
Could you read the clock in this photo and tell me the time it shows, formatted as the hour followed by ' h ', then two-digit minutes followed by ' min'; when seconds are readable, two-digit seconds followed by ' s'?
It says 6 h 46 min 48 s
